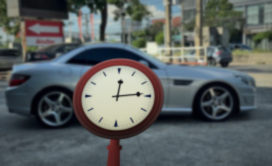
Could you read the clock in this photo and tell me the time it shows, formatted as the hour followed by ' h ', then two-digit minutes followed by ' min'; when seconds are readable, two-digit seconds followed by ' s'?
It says 12 h 14 min
